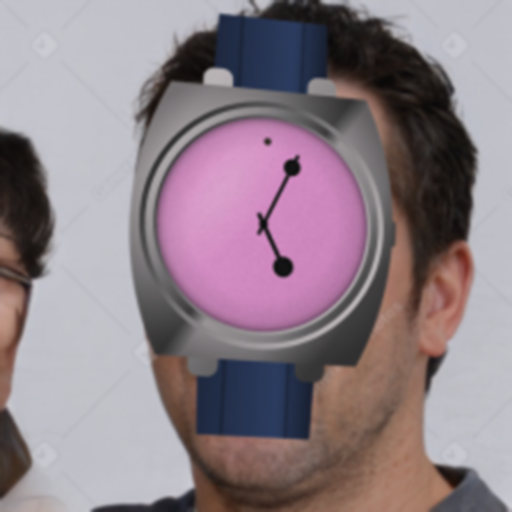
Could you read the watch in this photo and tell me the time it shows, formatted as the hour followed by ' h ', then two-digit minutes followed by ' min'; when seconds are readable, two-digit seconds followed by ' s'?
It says 5 h 04 min
